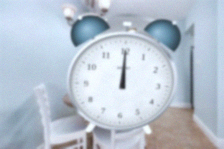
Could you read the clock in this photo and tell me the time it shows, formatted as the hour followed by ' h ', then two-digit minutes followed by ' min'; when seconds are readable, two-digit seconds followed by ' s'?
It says 12 h 00 min
